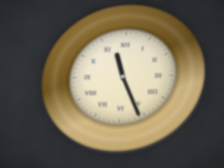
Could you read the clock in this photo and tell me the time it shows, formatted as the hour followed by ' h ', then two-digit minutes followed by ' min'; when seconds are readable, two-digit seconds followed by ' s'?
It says 11 h 26 min
